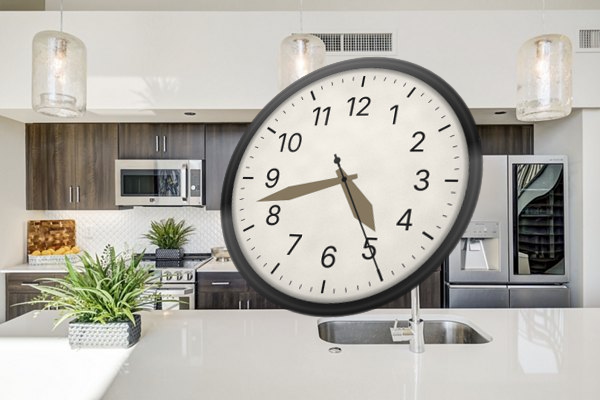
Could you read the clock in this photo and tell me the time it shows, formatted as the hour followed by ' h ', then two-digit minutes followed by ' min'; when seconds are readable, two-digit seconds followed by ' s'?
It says 4 h 42 min 25 s
